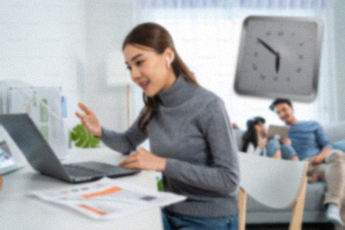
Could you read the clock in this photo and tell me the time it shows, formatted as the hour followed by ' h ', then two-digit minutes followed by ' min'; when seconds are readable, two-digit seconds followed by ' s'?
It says 5 h 51 min
